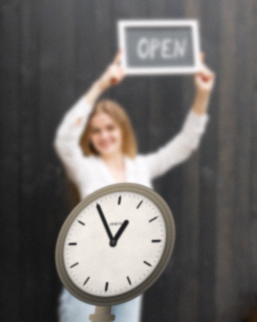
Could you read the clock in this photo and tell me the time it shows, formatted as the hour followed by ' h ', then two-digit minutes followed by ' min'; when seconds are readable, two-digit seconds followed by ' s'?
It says 12 h 55 min
